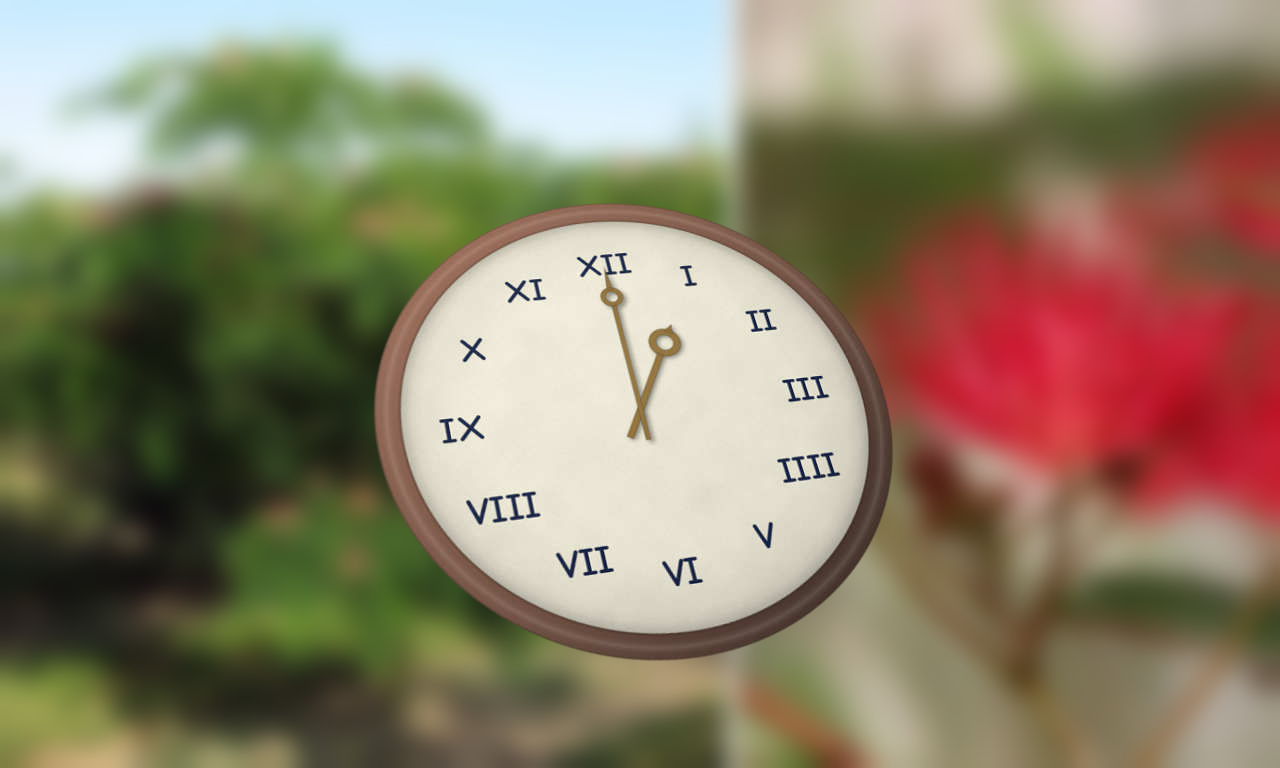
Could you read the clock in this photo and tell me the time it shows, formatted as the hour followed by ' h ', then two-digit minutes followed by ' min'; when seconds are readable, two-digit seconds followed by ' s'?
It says 1 h 00 min
